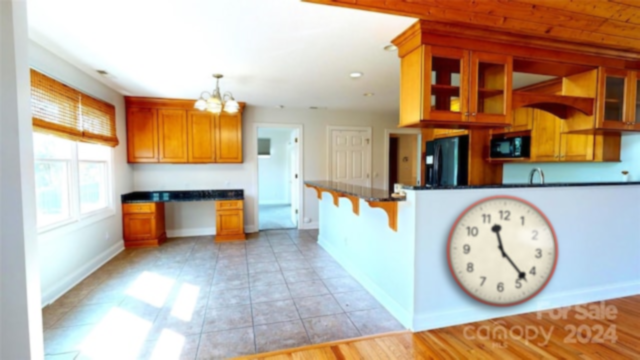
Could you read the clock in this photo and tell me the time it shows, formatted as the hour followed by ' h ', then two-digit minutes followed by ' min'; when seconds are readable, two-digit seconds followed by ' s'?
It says 11 h 23 min
